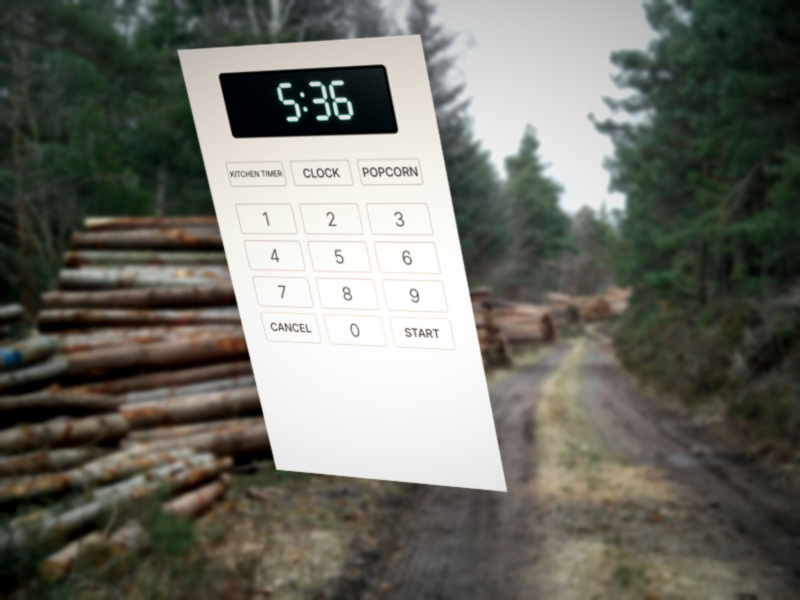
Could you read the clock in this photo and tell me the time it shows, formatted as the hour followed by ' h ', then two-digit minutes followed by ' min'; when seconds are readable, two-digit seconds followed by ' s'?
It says 5 h 36 min
